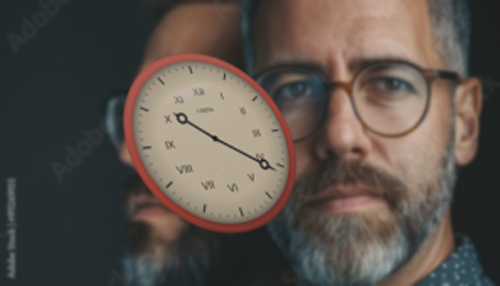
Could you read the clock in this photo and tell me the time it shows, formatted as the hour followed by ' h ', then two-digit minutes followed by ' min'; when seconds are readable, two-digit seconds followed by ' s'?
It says 10 h 21 min
